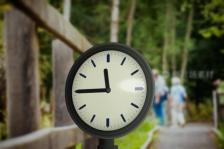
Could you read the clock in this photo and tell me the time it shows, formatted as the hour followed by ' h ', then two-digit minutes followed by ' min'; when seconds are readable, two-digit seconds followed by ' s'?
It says 11 h 45 min
